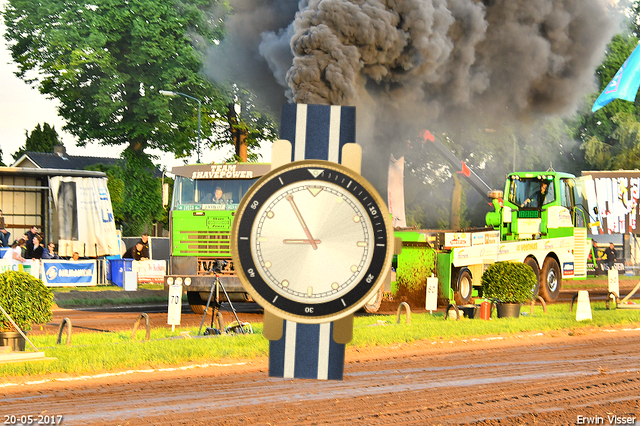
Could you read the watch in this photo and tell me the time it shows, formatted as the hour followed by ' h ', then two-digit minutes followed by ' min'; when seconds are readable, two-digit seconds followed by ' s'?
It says 8 h 55 min
